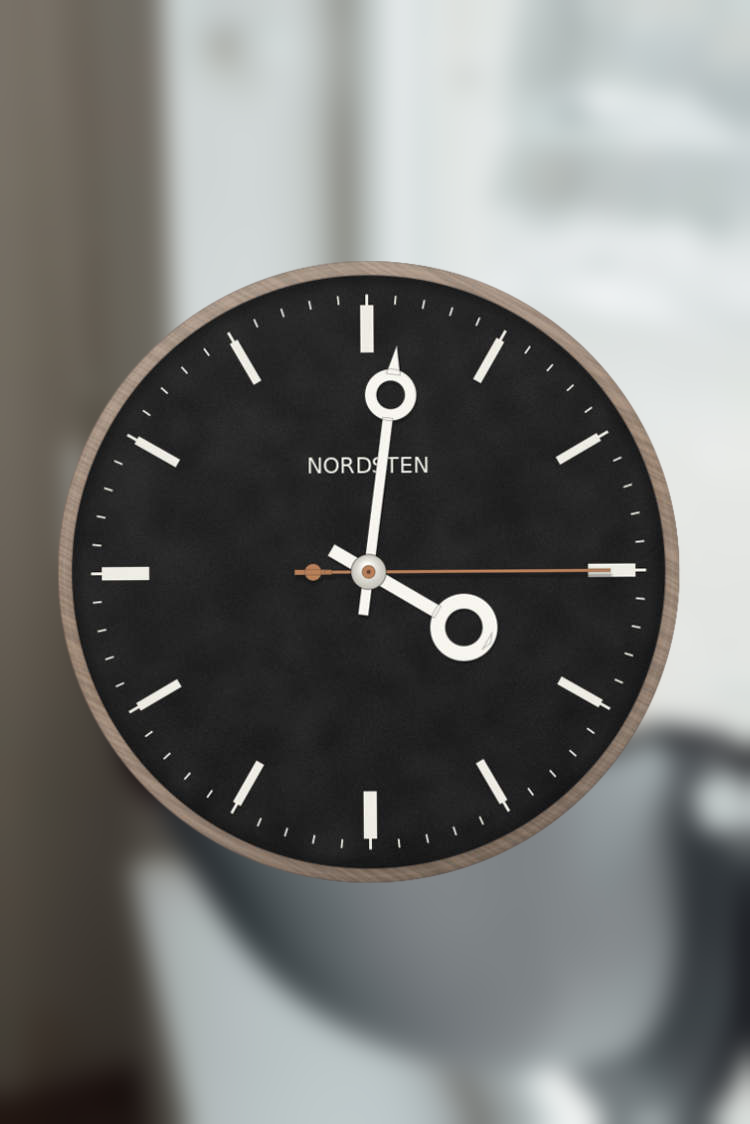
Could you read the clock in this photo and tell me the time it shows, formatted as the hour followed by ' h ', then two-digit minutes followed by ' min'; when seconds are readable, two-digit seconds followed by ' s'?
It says 4 h 01 min 15 s
